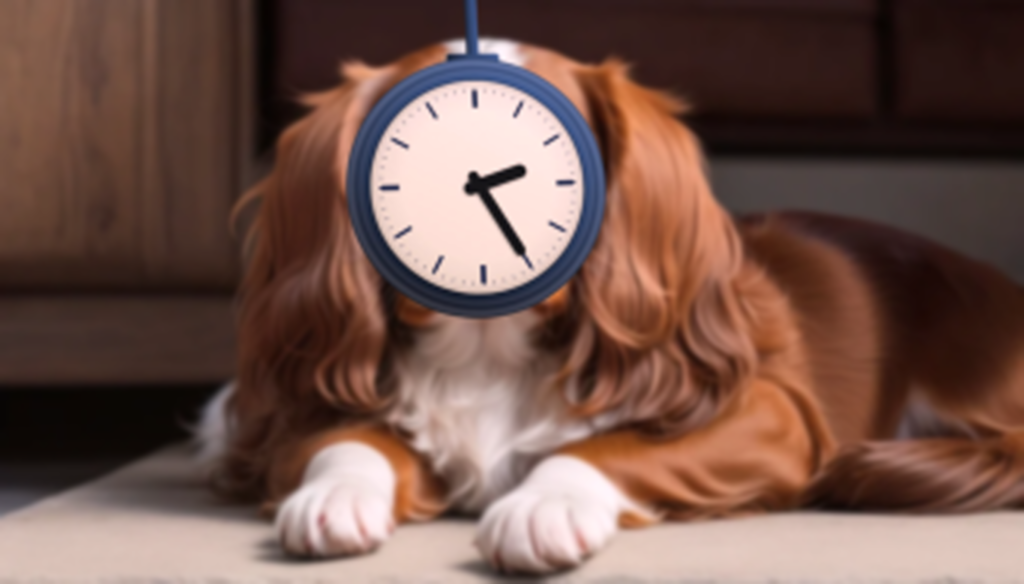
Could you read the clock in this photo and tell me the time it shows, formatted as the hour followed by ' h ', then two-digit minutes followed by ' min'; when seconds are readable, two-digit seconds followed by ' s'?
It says 2 h 25 min
